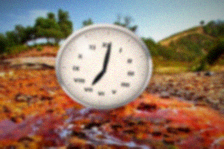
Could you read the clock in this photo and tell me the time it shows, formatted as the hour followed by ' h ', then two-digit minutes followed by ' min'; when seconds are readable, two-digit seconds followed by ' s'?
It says 7 h 01 min
